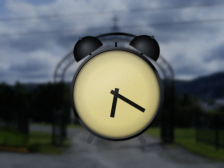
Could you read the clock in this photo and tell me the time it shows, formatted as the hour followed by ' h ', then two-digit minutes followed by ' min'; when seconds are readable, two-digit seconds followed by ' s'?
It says 6 h 20 min
